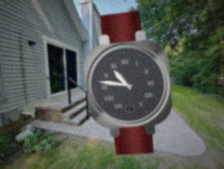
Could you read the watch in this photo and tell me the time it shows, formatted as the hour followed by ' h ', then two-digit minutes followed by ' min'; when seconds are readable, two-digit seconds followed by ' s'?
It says 10 h 47 min
